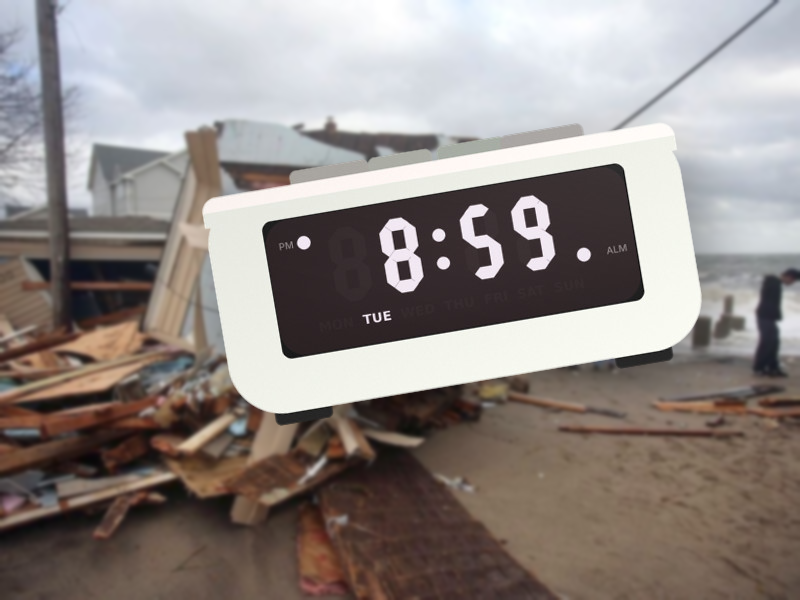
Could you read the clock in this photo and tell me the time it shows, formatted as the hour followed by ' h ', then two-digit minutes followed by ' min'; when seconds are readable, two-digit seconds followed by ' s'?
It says 8 h 59 min
